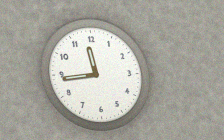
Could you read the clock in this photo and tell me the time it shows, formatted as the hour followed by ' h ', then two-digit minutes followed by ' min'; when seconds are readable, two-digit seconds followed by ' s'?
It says 11 h 44 min
